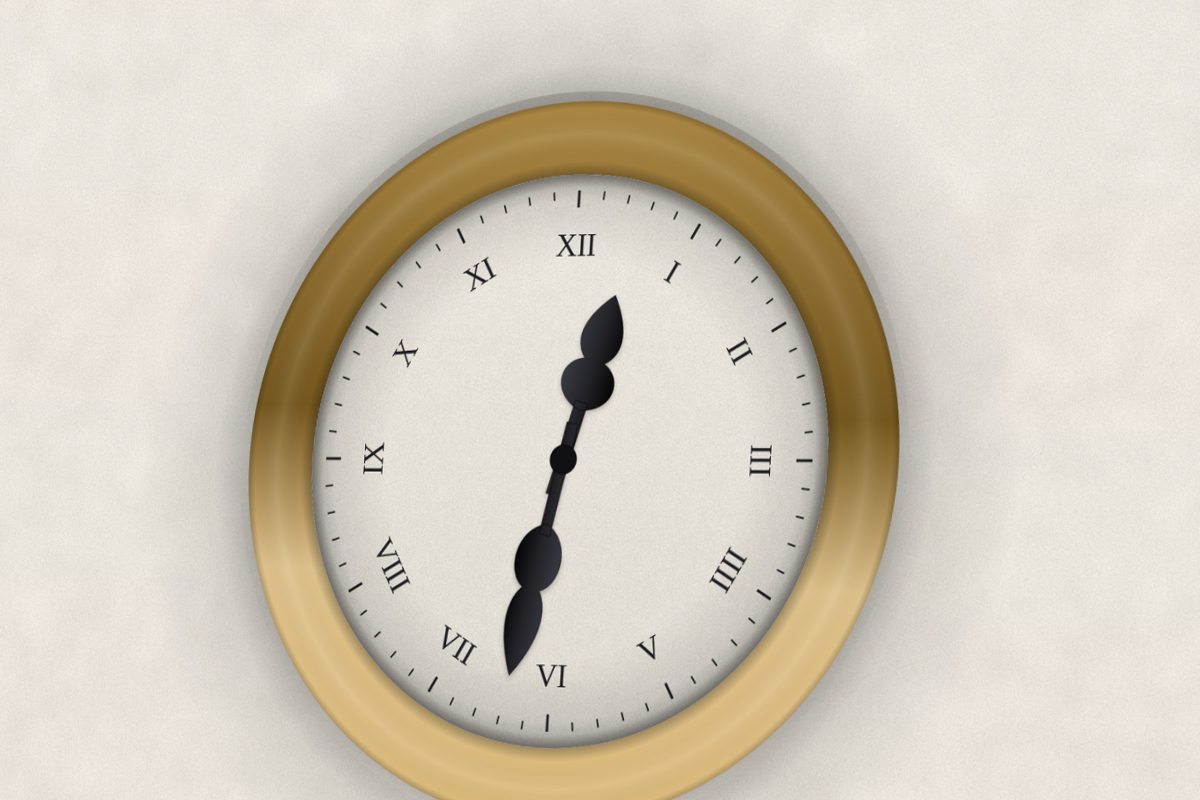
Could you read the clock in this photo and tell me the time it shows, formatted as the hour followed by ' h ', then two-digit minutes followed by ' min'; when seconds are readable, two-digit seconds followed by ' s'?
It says 12 h 32 min
